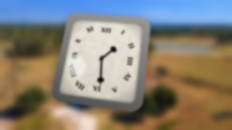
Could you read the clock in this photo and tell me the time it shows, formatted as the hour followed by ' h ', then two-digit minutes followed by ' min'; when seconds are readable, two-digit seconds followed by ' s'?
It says 1 h 29 min
